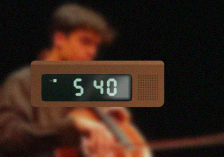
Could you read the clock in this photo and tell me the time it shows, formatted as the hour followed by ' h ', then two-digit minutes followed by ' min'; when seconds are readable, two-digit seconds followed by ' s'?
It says 5 h 40 min
